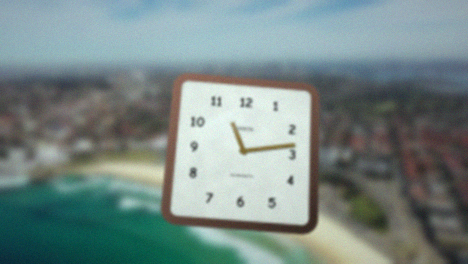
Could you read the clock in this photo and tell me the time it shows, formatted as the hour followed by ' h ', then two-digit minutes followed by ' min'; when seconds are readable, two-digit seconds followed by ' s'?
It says 11 h 13 min
